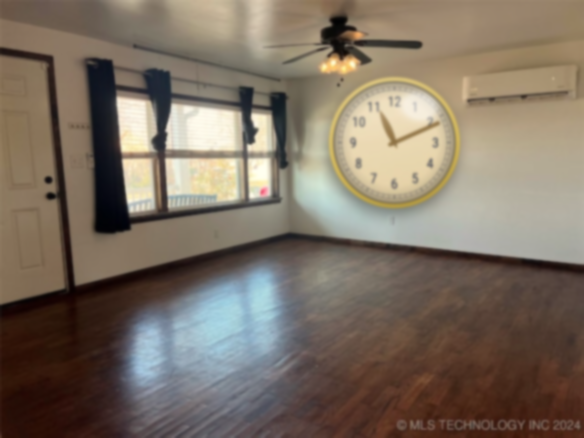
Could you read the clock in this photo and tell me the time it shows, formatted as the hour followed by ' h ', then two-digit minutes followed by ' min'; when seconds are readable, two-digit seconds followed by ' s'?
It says 11 h 11 min
